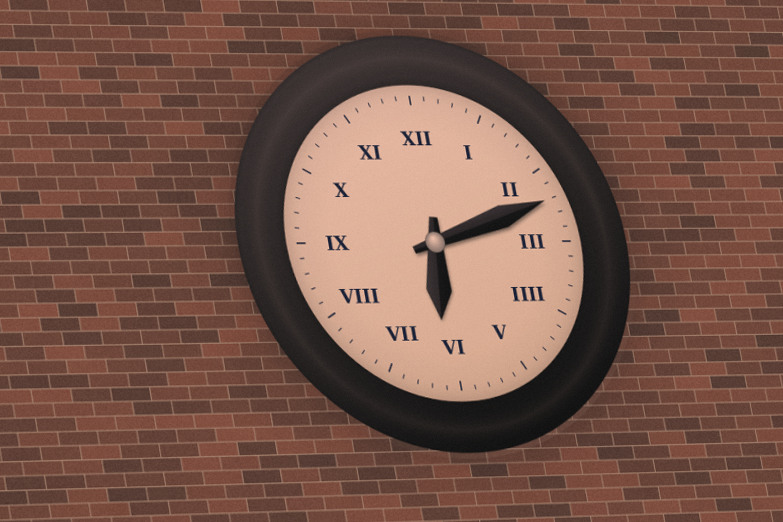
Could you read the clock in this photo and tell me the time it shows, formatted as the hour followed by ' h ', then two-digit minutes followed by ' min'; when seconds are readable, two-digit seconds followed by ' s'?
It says 6 h 12 min
